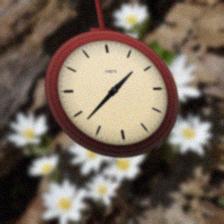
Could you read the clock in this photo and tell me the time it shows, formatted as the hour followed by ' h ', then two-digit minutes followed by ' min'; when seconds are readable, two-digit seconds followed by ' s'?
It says 1 h 38 min
